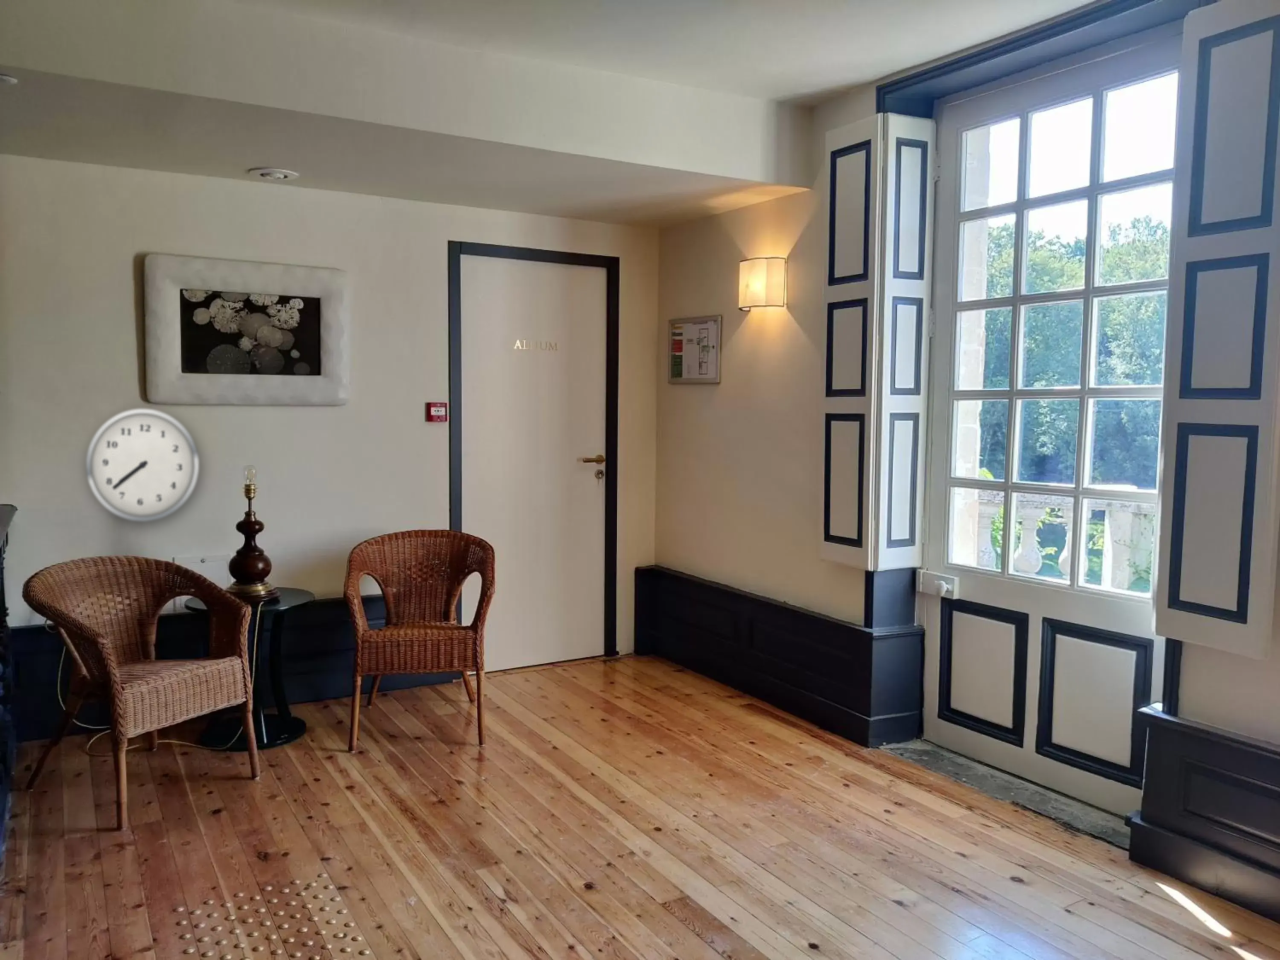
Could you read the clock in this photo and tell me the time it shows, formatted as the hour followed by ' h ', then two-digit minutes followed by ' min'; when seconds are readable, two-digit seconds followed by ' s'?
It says 7 h 38 min
